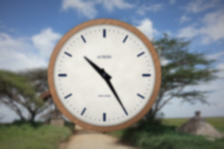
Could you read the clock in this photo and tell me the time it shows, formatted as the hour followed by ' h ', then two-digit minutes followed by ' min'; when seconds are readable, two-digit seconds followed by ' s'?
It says 10 h 25 min
